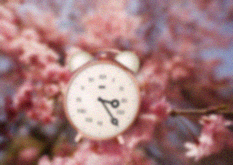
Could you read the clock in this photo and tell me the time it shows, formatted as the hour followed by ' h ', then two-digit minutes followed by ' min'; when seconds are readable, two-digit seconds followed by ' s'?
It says 3 h 24 min
